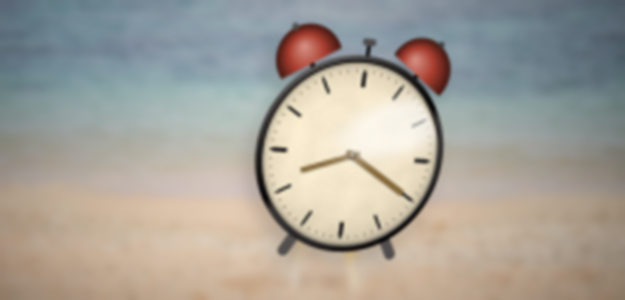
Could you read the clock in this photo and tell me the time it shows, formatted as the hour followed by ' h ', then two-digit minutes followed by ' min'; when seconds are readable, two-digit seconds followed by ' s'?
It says 8 h 20 min
